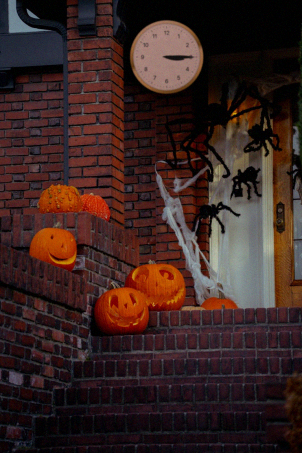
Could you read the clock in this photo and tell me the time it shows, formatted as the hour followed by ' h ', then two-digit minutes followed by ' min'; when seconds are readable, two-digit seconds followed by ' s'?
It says 3 h 15 min
